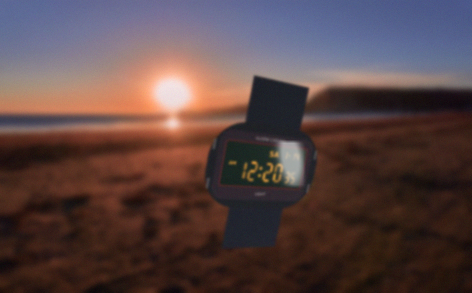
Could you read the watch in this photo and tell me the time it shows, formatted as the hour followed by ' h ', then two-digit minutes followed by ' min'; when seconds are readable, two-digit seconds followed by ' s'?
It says 12 h 20 min 35 s
